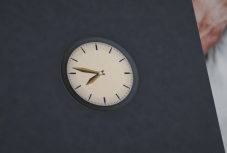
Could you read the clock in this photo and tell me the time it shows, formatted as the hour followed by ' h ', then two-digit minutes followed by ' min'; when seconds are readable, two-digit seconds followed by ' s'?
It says 7 h 47 min
